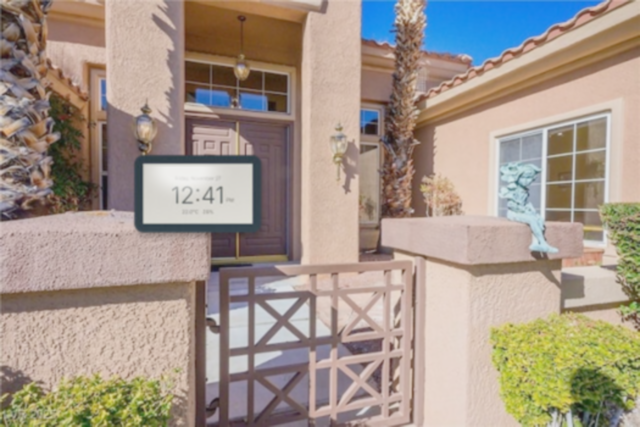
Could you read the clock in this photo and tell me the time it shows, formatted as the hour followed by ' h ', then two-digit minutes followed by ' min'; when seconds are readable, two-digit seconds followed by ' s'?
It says 12 h 41 min
